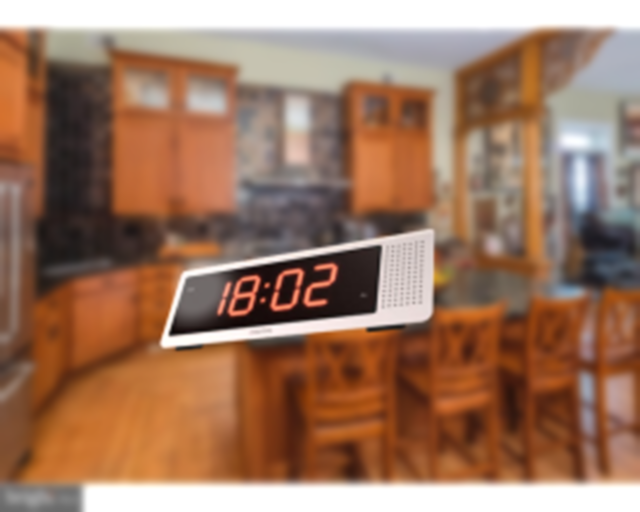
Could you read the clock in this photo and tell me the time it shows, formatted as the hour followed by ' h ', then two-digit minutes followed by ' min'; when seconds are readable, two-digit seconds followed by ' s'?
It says 18 h 02 min
